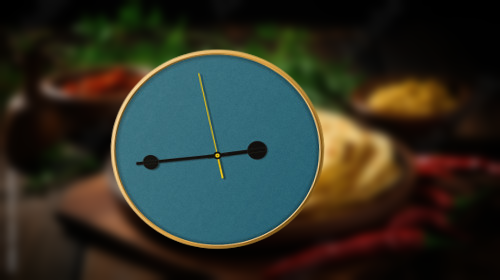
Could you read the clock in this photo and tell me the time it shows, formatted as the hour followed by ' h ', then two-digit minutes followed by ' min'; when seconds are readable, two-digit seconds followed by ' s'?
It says 2 h 43 min 58 s
